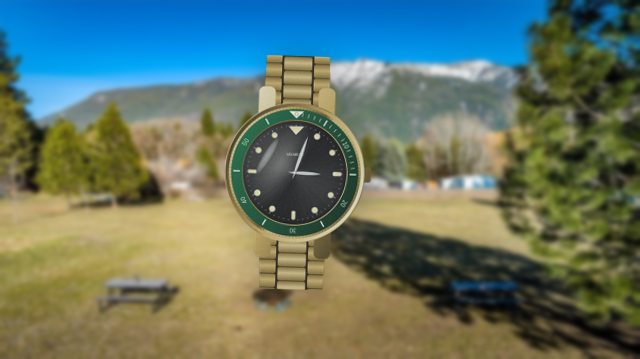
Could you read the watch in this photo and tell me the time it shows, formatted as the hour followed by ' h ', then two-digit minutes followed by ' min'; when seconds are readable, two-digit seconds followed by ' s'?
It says 3 h 03 min
